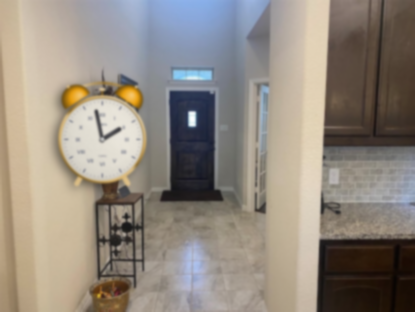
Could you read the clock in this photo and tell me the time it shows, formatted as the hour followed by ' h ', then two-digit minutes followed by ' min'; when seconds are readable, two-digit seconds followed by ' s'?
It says 1 h 58 min
